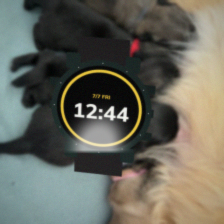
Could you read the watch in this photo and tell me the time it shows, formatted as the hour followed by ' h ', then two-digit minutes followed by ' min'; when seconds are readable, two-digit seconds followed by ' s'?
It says 12 h 44 min
